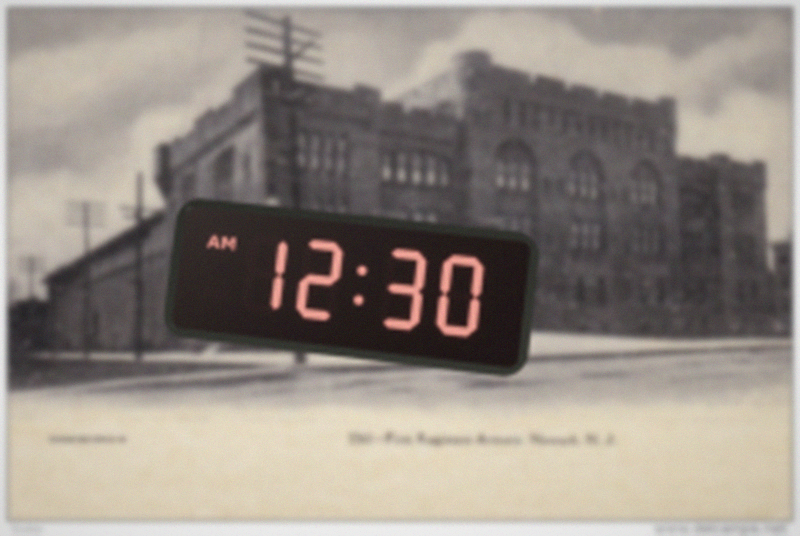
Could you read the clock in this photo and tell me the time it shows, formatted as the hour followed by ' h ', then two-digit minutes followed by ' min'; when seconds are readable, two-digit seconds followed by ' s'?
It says 12 h 30 min
